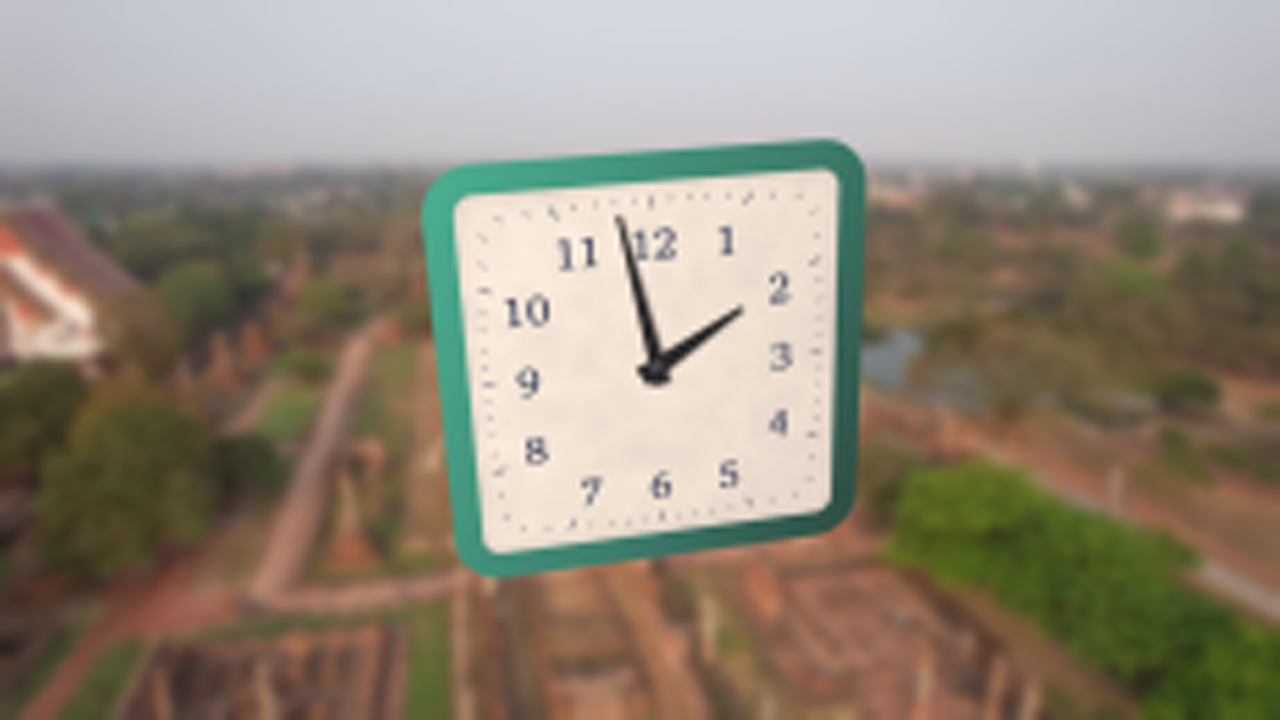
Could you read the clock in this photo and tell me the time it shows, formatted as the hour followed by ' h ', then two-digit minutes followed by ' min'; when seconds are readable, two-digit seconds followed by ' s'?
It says 1 h 58 min
